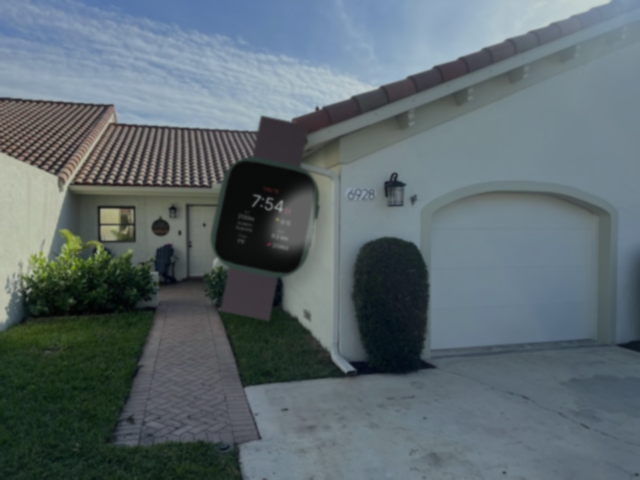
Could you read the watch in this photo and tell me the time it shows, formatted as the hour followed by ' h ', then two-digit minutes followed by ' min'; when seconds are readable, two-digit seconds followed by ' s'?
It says 7 h 54 min
